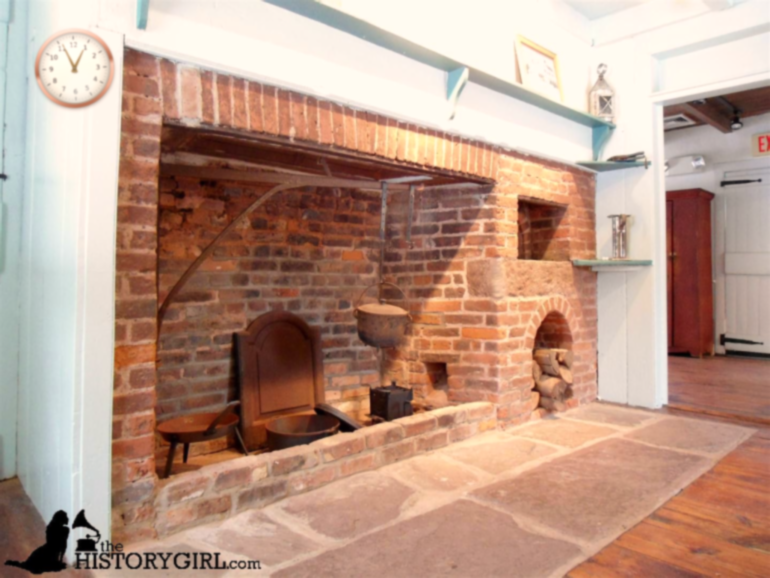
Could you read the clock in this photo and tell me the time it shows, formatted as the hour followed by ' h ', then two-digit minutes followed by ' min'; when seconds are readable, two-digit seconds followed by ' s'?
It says 12 h 56 min
